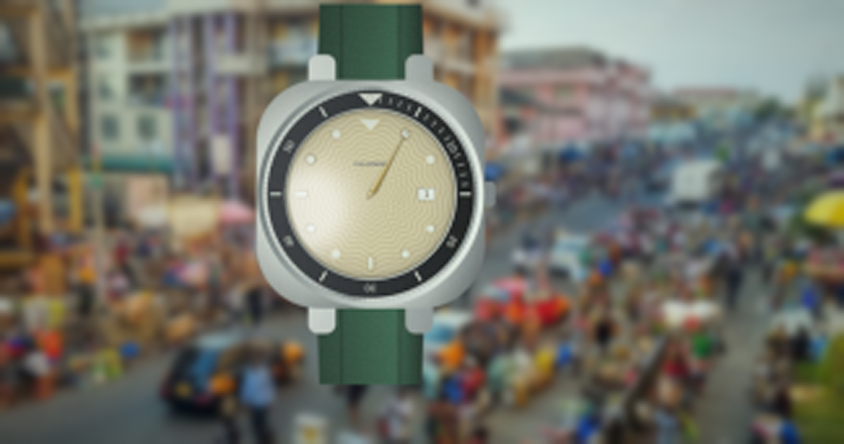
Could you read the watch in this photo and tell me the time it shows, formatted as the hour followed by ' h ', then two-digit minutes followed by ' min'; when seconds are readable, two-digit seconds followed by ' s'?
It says 1 h 05 min
